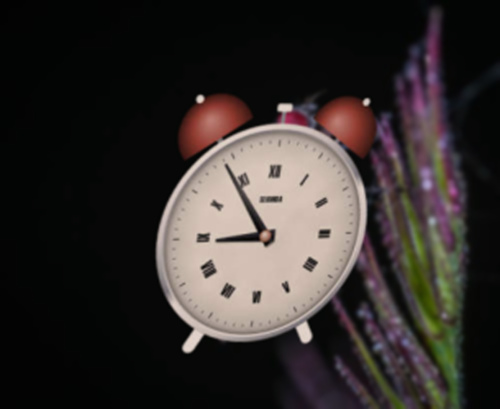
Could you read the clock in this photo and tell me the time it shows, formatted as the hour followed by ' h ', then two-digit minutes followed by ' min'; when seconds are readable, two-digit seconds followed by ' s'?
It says 8 h 54 min
